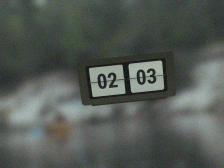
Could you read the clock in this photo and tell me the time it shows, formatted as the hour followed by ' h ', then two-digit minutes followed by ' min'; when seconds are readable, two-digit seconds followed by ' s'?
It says 2 h 03 min
